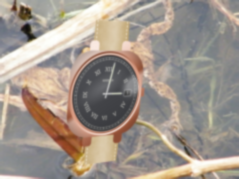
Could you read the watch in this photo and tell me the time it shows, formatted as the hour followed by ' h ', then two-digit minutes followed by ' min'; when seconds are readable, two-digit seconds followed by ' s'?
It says 3 h 02 min
